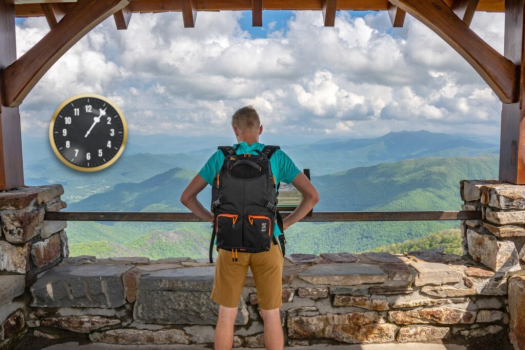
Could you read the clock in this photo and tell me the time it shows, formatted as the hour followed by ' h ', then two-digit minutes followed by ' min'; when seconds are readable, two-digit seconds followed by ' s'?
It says 1 h 06 min
